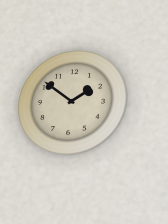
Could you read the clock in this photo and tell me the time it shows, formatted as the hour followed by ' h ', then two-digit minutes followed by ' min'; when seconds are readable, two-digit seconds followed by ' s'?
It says 1 h 51 min
